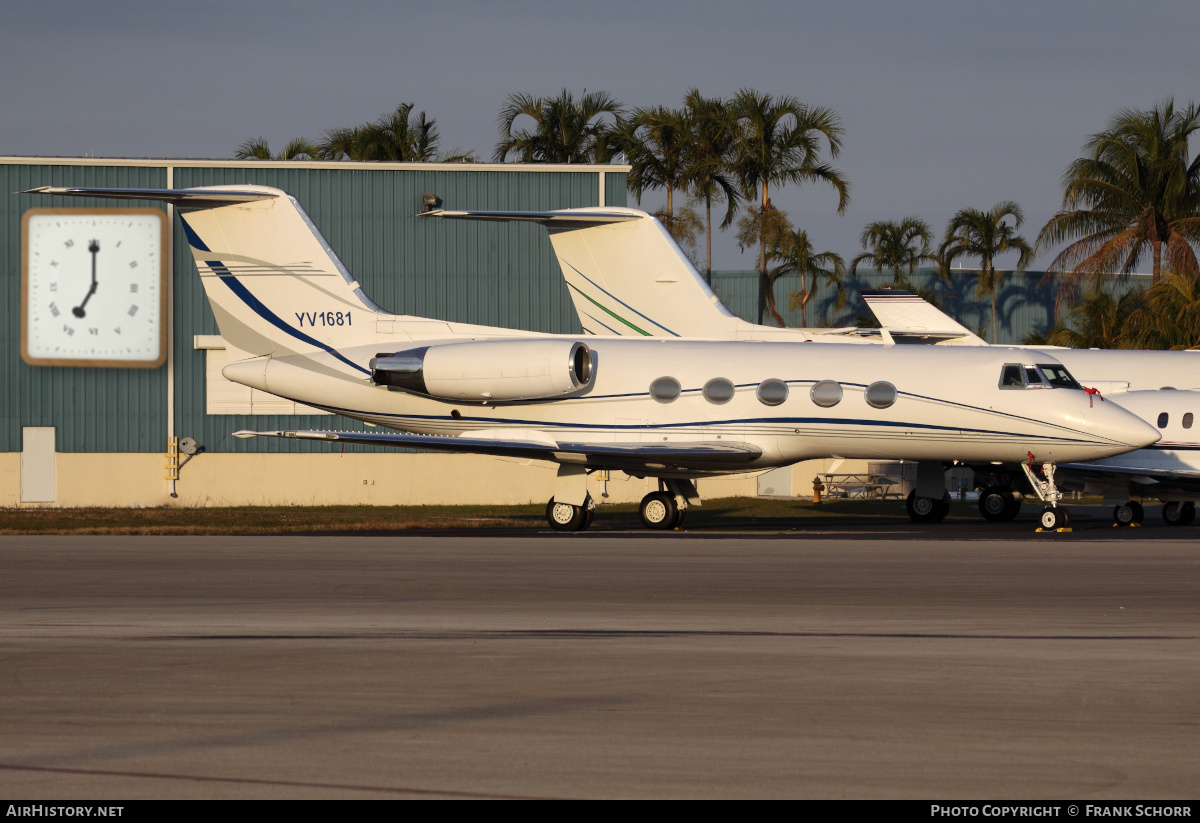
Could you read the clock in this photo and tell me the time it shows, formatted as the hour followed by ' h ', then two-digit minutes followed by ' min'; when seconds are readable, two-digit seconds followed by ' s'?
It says 7 h 00 min
